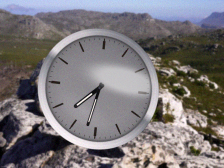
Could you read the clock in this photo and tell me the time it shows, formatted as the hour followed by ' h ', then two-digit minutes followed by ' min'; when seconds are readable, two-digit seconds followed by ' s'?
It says 7 h 32 min
